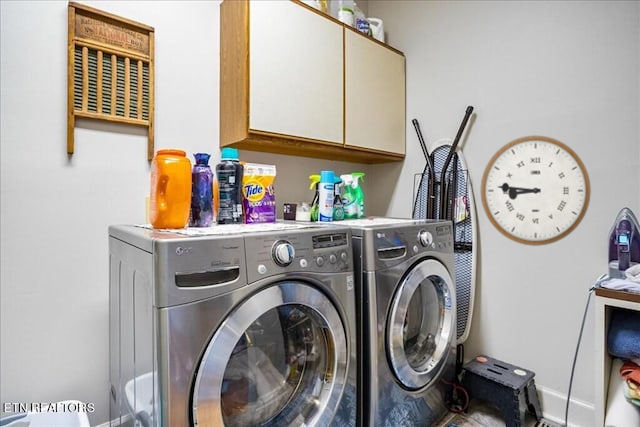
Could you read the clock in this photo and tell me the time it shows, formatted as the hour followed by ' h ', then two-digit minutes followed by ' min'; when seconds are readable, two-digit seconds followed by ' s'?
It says 8 h 46 min
